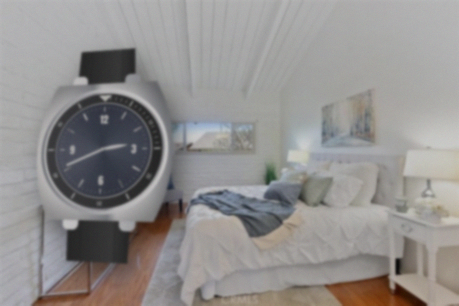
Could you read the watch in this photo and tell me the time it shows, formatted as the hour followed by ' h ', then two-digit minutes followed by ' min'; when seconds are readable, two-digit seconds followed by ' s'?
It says 2 h 41 min
